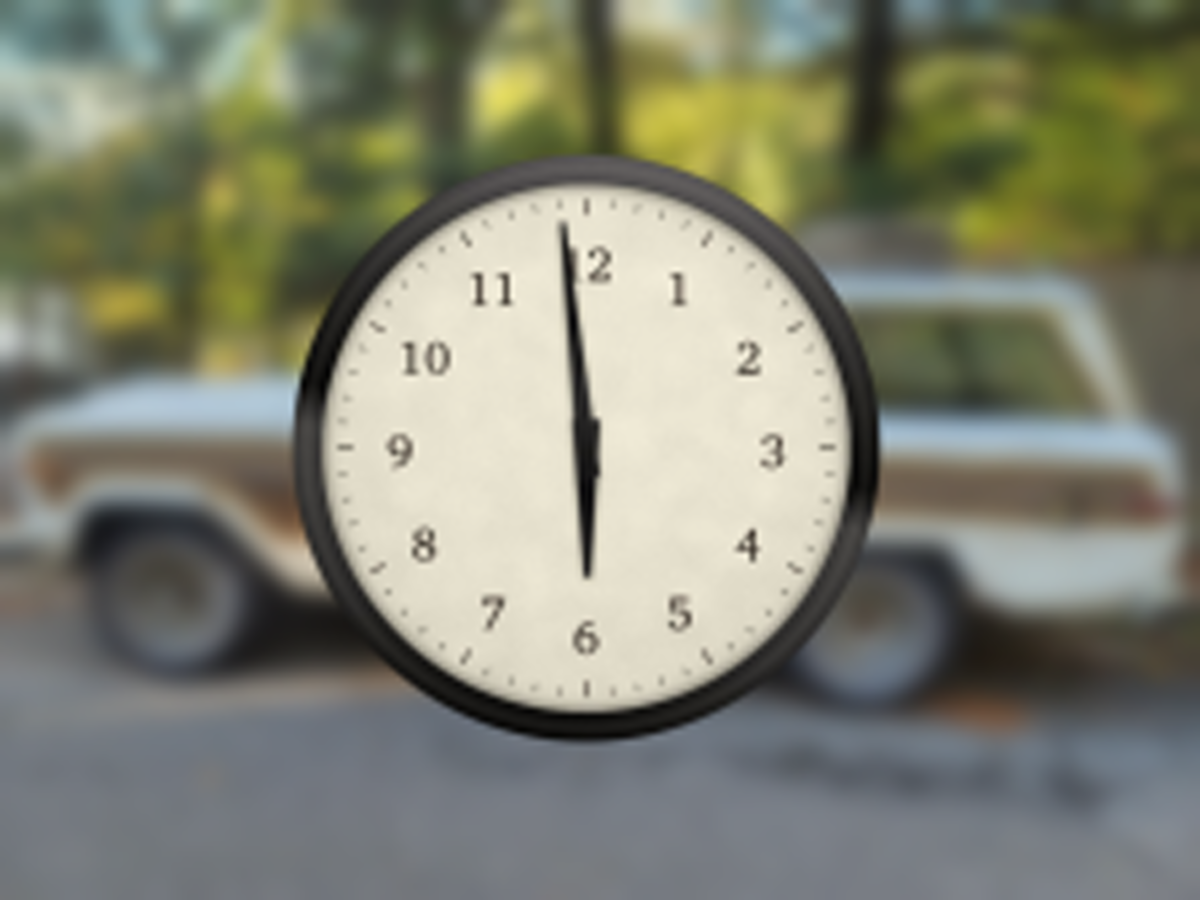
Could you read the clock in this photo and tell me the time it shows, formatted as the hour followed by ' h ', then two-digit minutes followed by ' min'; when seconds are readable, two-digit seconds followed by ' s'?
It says 5 h 59 min
